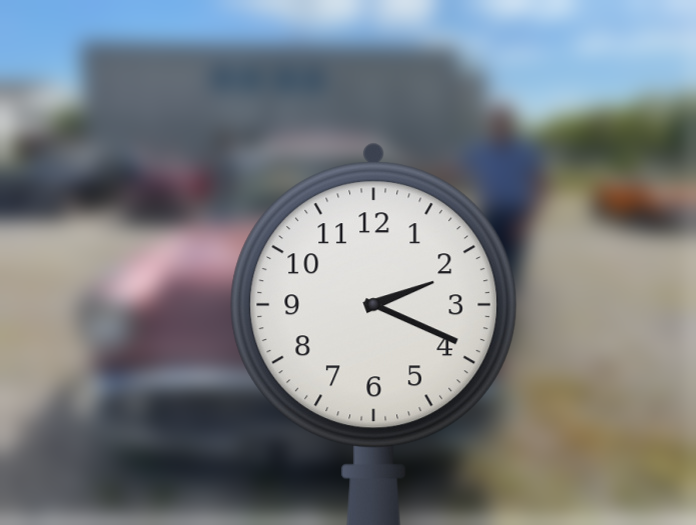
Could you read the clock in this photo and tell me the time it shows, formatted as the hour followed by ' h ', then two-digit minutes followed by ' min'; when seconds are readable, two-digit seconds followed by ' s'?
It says 2 h 19 min
